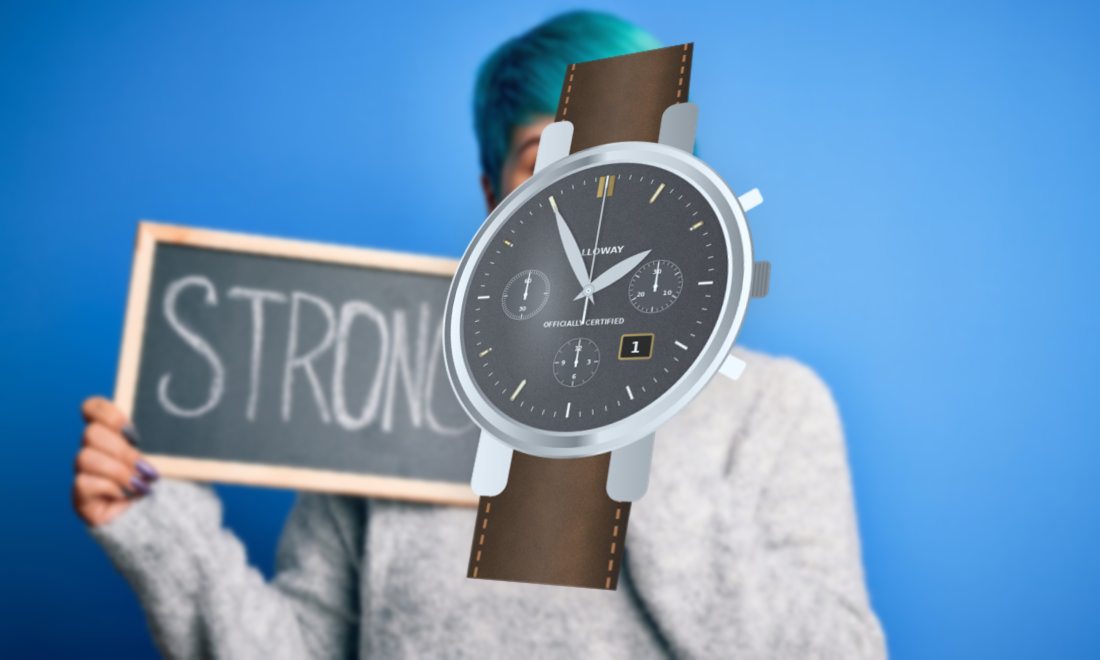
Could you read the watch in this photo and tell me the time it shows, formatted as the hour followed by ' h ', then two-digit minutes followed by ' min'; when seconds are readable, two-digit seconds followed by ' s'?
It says 1 h 55 min
